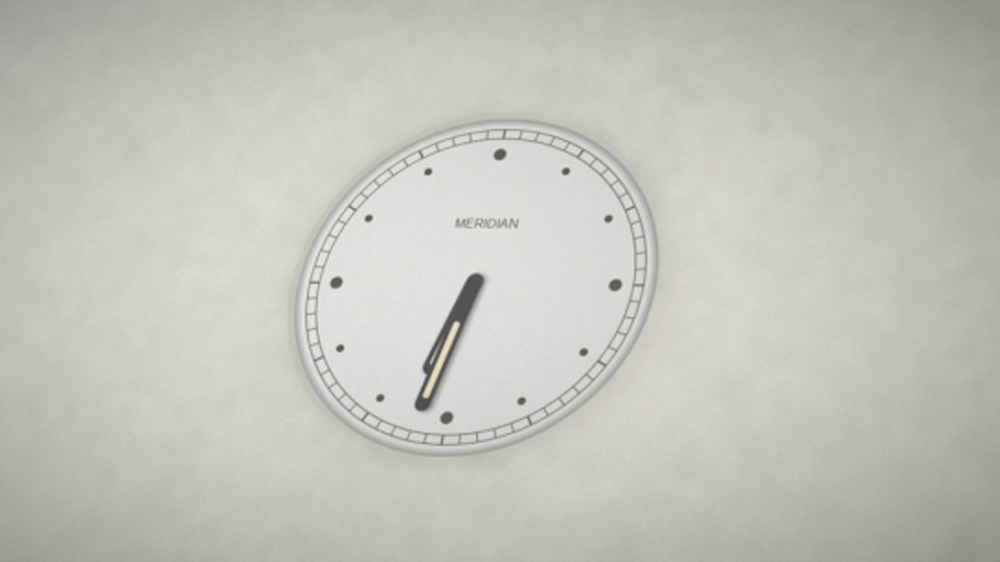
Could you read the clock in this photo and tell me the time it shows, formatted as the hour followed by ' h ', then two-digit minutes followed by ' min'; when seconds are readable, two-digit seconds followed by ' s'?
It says 6 h 32 min
